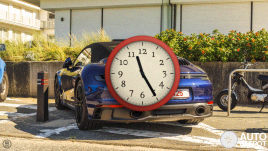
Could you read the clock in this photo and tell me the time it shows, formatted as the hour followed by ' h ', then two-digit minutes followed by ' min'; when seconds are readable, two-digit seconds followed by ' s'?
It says 11 h 25 min
